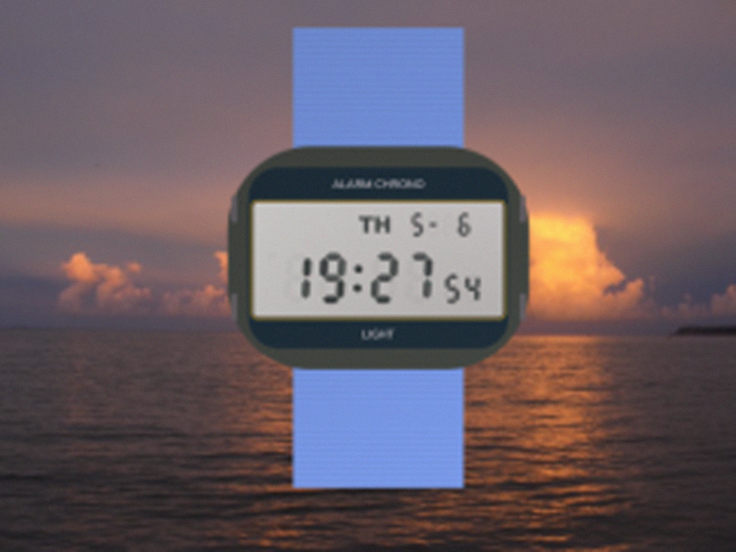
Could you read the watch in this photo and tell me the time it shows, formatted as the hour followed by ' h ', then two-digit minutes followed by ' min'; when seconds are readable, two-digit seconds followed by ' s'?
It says 19 h 27 min 54 s
